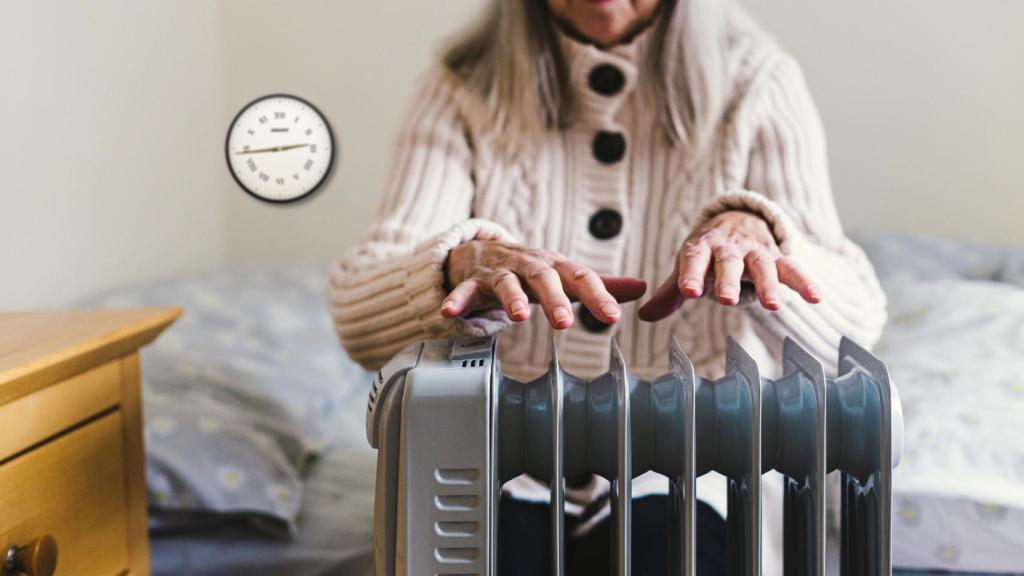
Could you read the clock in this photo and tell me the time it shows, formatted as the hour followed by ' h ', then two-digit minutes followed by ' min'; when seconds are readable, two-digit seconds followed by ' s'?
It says 2 h 44 min
